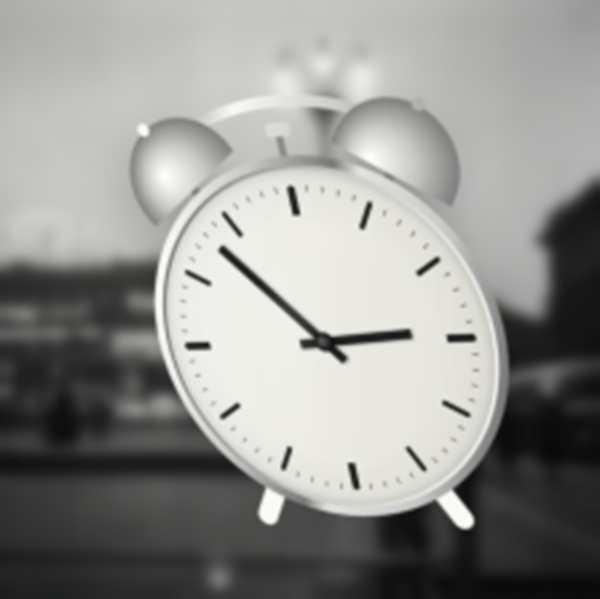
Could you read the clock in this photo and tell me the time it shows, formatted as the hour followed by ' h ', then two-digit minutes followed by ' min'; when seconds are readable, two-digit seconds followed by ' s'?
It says 2 h 53 min
